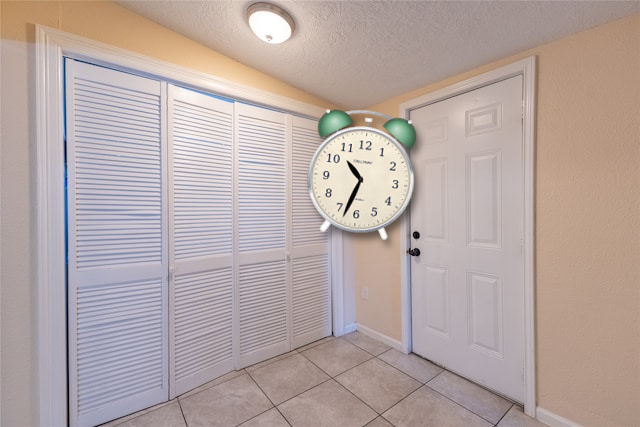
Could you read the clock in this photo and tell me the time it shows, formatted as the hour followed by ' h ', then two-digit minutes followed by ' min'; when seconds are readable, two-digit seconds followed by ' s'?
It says 10 h 33 min
